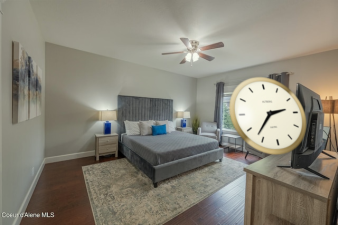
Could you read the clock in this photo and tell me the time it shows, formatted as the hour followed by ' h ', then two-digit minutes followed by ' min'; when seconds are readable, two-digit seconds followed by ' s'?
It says 2 h 37 min
